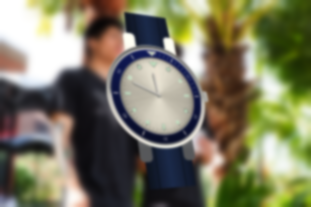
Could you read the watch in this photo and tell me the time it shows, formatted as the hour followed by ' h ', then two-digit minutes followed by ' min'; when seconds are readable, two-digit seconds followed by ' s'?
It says 11 h 49 min
